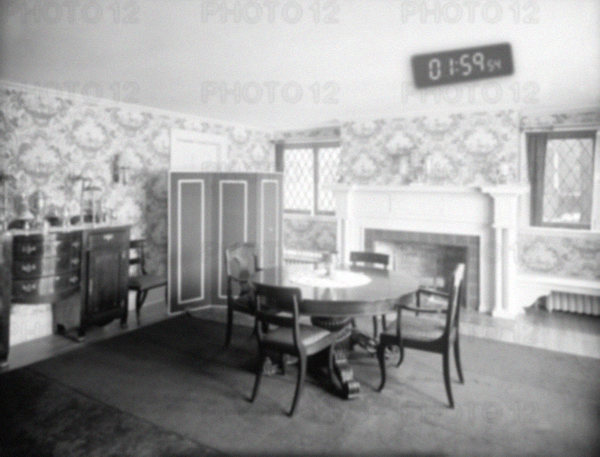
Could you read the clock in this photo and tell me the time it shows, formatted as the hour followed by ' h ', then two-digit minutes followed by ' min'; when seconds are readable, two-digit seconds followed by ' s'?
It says 1 h 59 min
